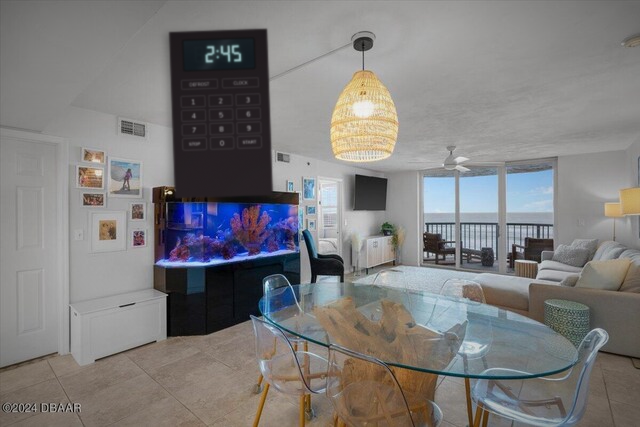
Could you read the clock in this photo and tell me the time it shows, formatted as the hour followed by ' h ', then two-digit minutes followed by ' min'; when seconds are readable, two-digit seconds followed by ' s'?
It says 2 h 45 min
